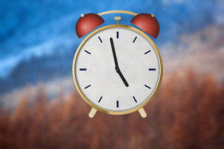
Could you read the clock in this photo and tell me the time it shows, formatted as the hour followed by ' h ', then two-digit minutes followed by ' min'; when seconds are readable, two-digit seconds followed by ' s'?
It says 4 h 58 min
